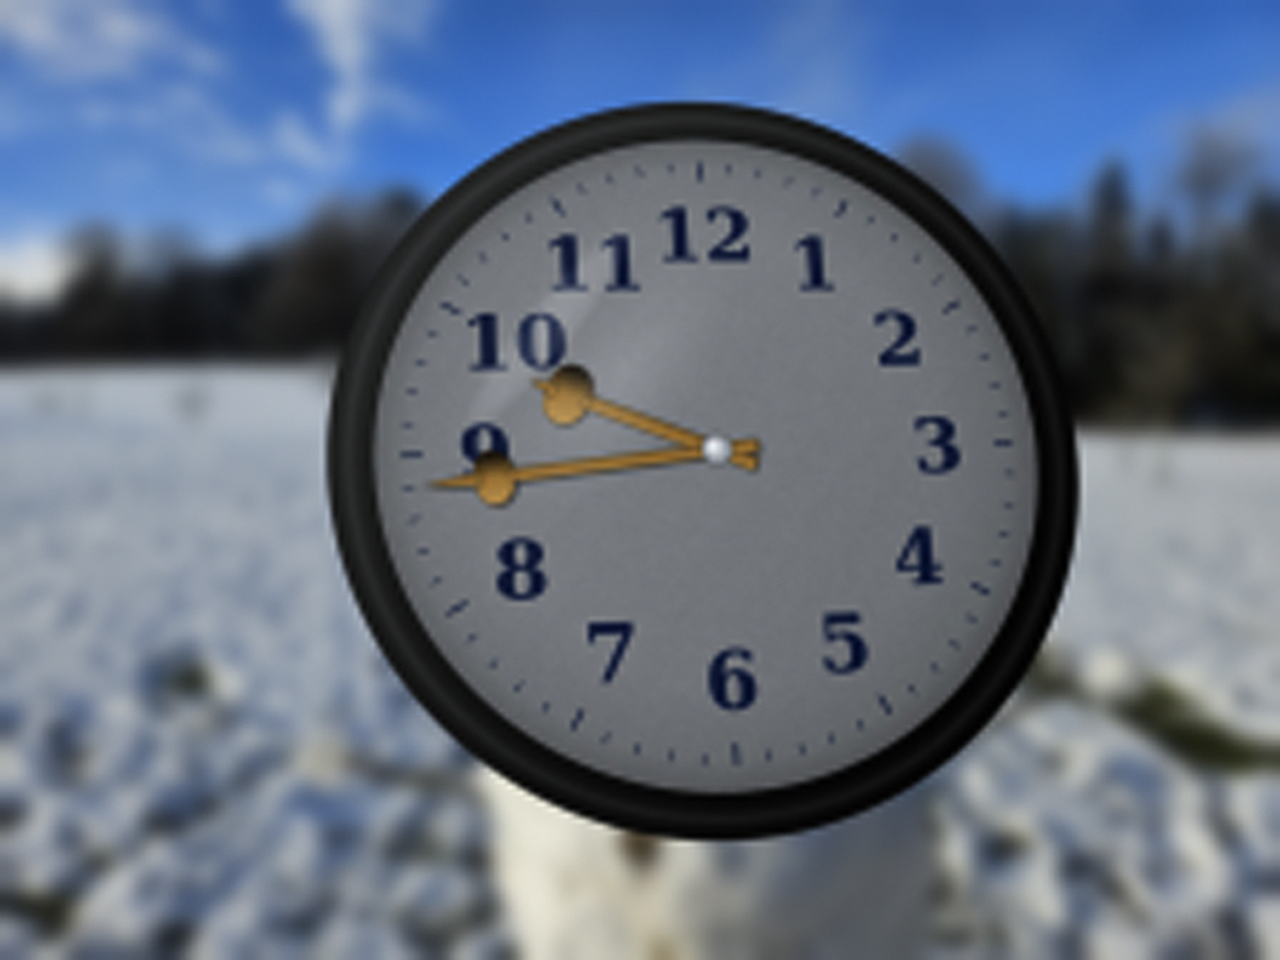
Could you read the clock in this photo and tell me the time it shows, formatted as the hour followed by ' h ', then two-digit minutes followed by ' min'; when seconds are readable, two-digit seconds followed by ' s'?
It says 9 h 44 min
